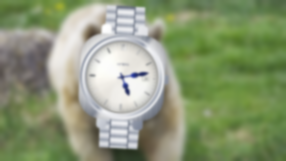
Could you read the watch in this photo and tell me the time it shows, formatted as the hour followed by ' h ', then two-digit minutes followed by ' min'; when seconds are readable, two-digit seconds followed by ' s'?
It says 5 h 13 min
